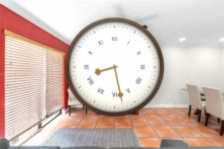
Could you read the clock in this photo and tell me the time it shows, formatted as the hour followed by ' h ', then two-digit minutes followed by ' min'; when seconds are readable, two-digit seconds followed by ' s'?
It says 8 h 28 min
